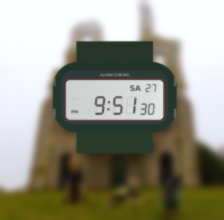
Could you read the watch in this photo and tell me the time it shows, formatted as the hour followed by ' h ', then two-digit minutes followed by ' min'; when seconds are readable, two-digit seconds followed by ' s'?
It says 9 h 51 min 30 s
